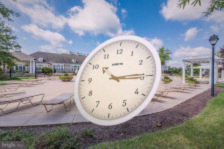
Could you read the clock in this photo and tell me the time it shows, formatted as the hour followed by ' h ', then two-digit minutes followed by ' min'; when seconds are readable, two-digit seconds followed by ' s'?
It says 10 h 15 min
